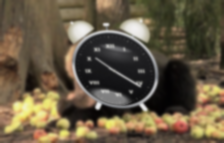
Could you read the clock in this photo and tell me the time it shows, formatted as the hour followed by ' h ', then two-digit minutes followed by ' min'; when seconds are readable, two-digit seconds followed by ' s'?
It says 10 h 21 min
